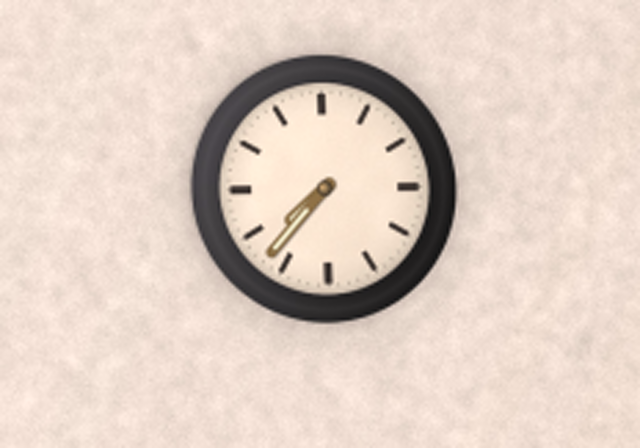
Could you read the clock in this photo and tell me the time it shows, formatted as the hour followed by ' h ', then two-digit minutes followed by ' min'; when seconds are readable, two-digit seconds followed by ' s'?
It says 7 h 37 min
